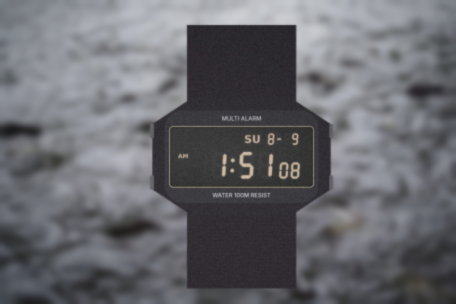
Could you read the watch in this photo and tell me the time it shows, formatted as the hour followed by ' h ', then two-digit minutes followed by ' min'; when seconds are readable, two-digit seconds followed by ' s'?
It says 1 h 51 min 08 s
